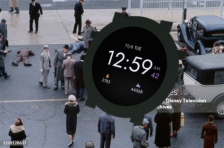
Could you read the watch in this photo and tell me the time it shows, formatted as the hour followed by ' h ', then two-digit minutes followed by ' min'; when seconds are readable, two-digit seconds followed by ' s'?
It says 12 h 59 min
